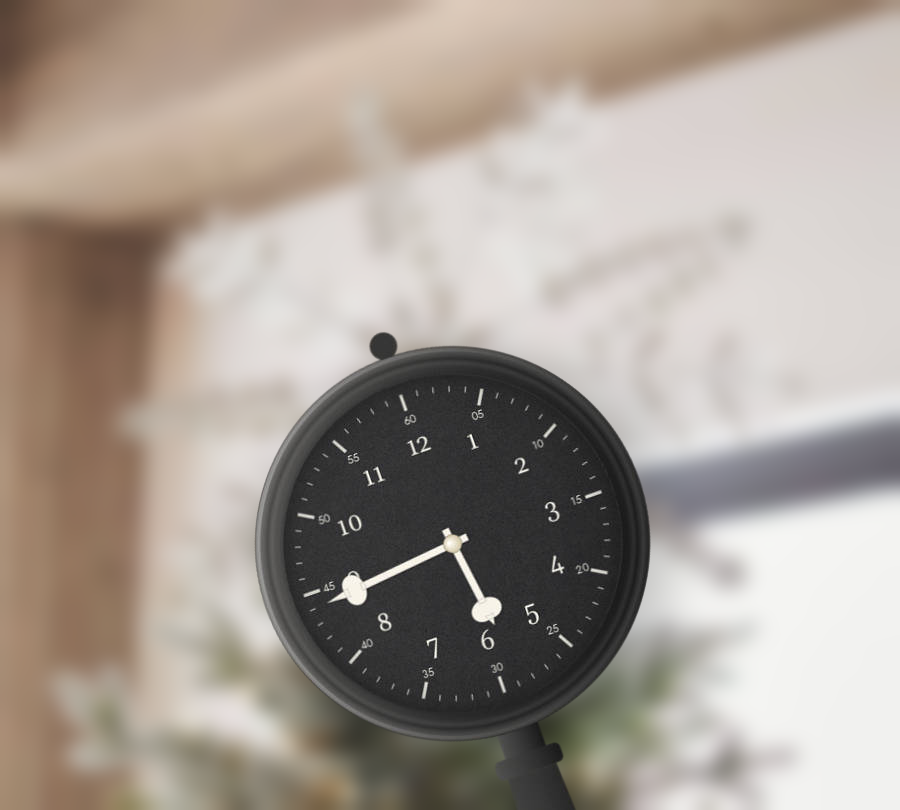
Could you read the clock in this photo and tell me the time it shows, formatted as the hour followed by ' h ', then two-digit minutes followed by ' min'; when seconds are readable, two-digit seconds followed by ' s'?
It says 5 h 44 min
